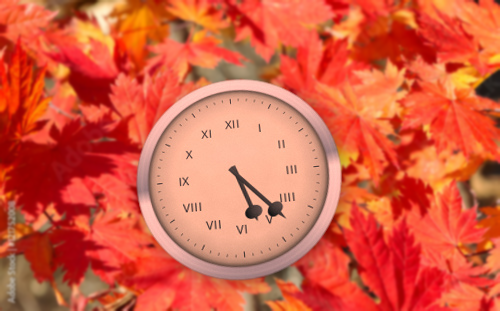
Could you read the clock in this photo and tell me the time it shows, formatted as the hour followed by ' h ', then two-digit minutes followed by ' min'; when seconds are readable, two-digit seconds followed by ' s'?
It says 5 h 23 min
